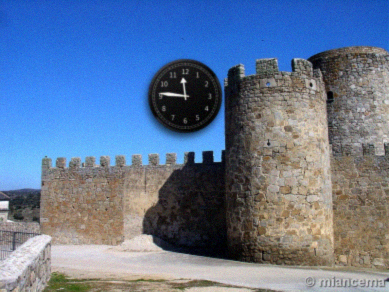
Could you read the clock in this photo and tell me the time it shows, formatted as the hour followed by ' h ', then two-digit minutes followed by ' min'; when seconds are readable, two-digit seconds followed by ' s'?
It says 11 h 46 min
